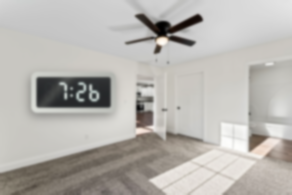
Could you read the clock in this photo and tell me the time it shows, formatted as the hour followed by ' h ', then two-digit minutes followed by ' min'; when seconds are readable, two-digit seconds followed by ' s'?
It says 7 h 26 min
